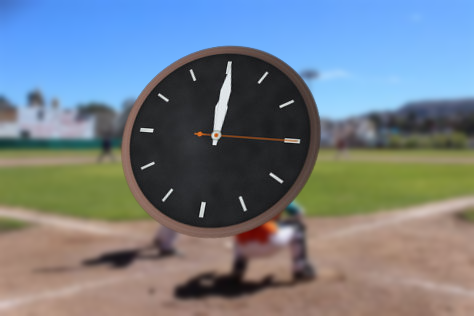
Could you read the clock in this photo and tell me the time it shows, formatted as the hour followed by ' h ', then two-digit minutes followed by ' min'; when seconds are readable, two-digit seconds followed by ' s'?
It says 12 h 00 min 15 s
